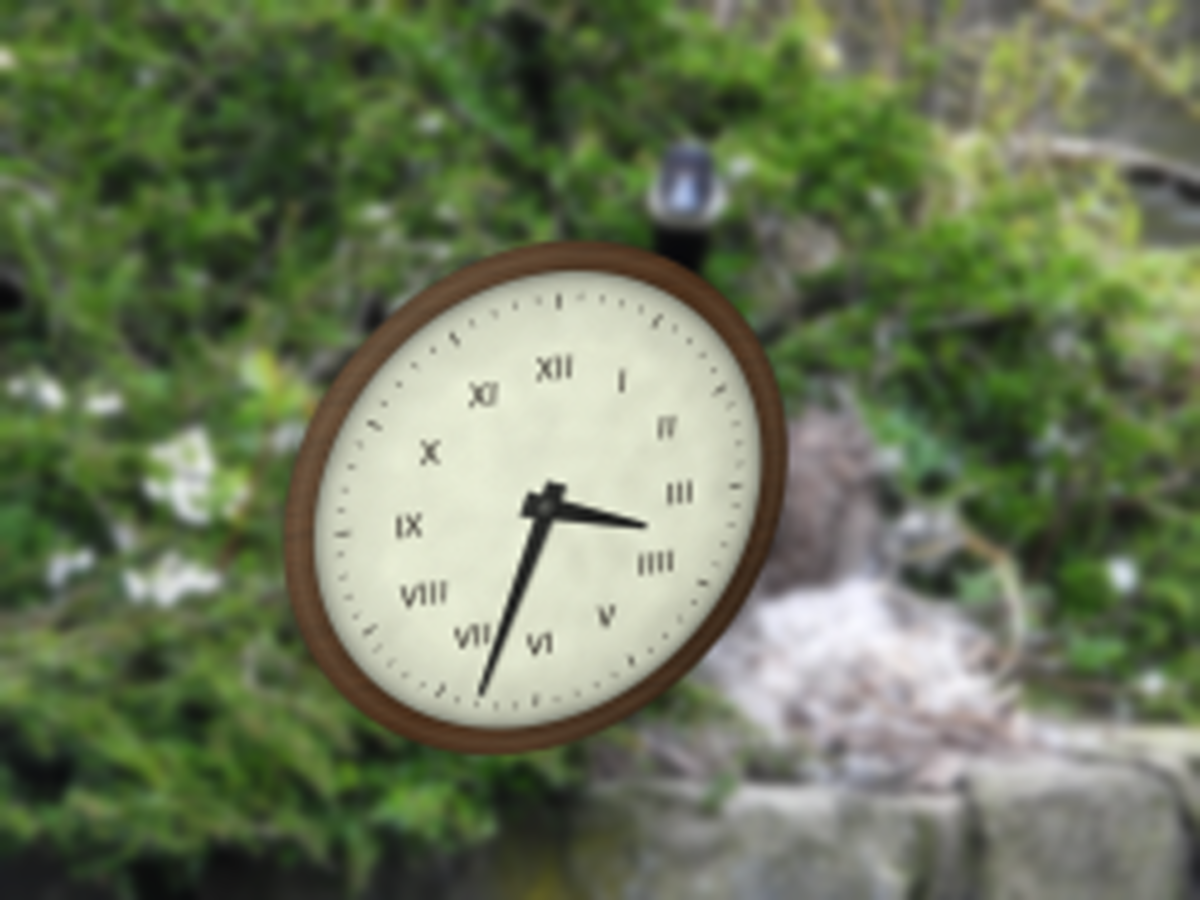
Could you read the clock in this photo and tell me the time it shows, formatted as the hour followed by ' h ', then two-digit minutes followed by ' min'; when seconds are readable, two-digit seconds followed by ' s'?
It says 3 h 33 min
